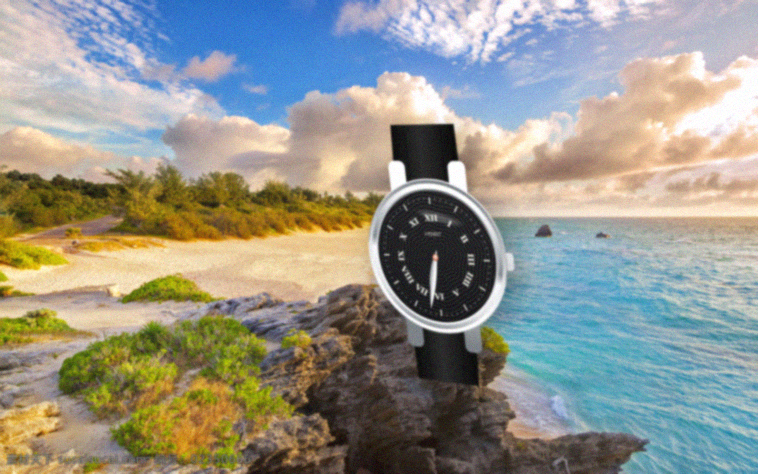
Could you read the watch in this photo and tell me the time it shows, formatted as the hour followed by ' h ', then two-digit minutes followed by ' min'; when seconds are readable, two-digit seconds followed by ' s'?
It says 6 h 32 min
